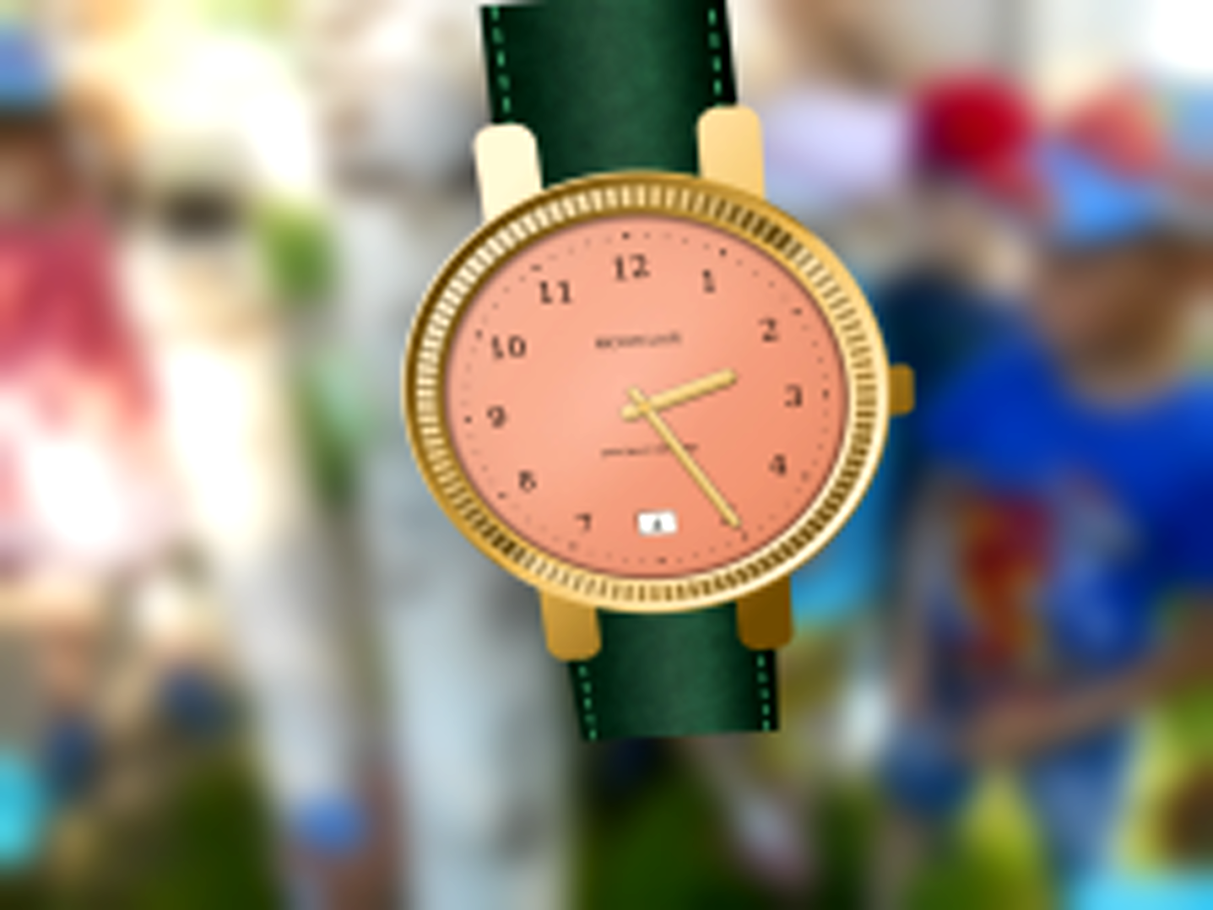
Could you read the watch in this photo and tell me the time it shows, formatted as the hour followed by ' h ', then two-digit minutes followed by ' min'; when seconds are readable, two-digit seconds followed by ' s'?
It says 2 h 25 min
